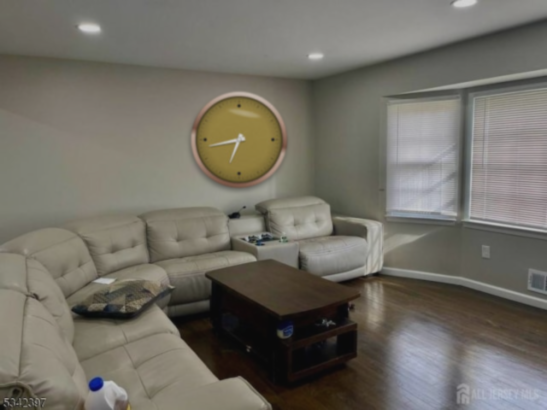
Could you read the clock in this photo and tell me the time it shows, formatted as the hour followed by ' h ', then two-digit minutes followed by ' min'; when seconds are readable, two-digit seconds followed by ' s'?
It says 6 h 43 min
